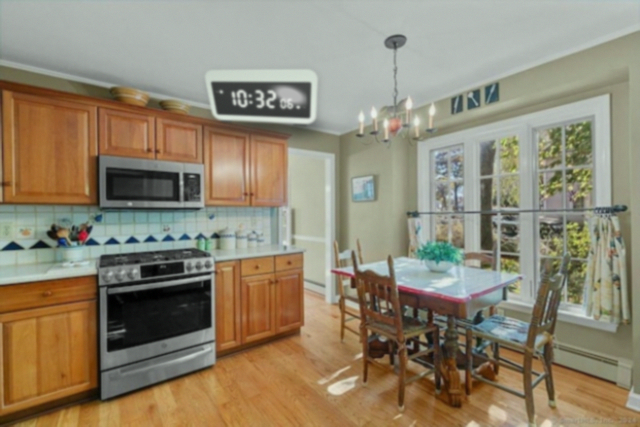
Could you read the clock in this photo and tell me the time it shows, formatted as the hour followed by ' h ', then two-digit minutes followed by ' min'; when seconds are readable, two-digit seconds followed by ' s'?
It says 10 h 32 min
